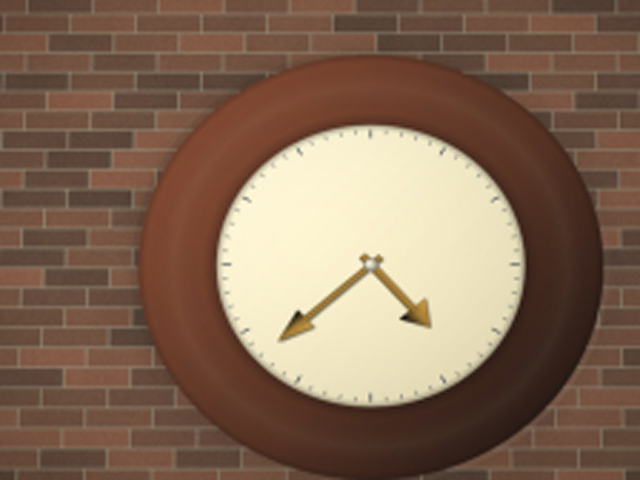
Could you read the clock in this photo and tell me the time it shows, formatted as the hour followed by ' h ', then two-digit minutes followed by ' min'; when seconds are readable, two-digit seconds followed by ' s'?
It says 4 h 38 min
